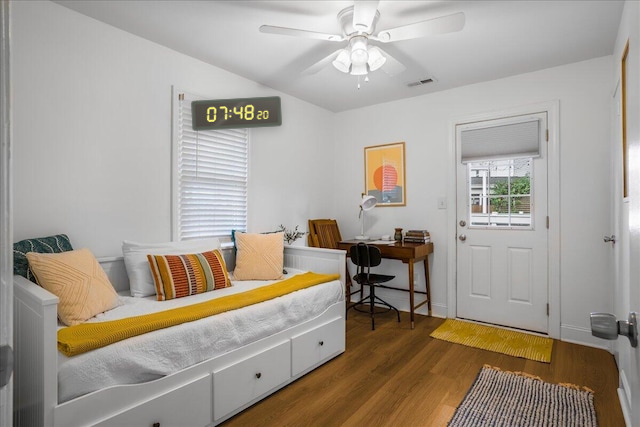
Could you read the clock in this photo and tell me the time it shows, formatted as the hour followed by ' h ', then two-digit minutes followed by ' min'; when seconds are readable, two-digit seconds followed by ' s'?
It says 7 h 48 min 20 s
